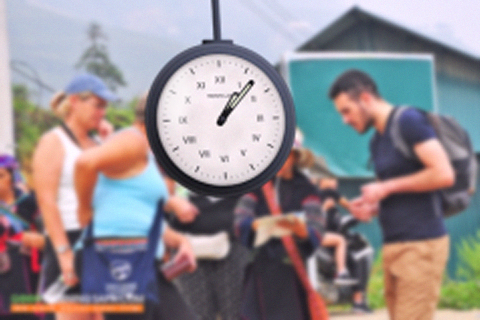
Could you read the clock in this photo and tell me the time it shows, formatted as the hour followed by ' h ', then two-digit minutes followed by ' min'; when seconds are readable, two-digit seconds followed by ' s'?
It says 1 h 07 min
